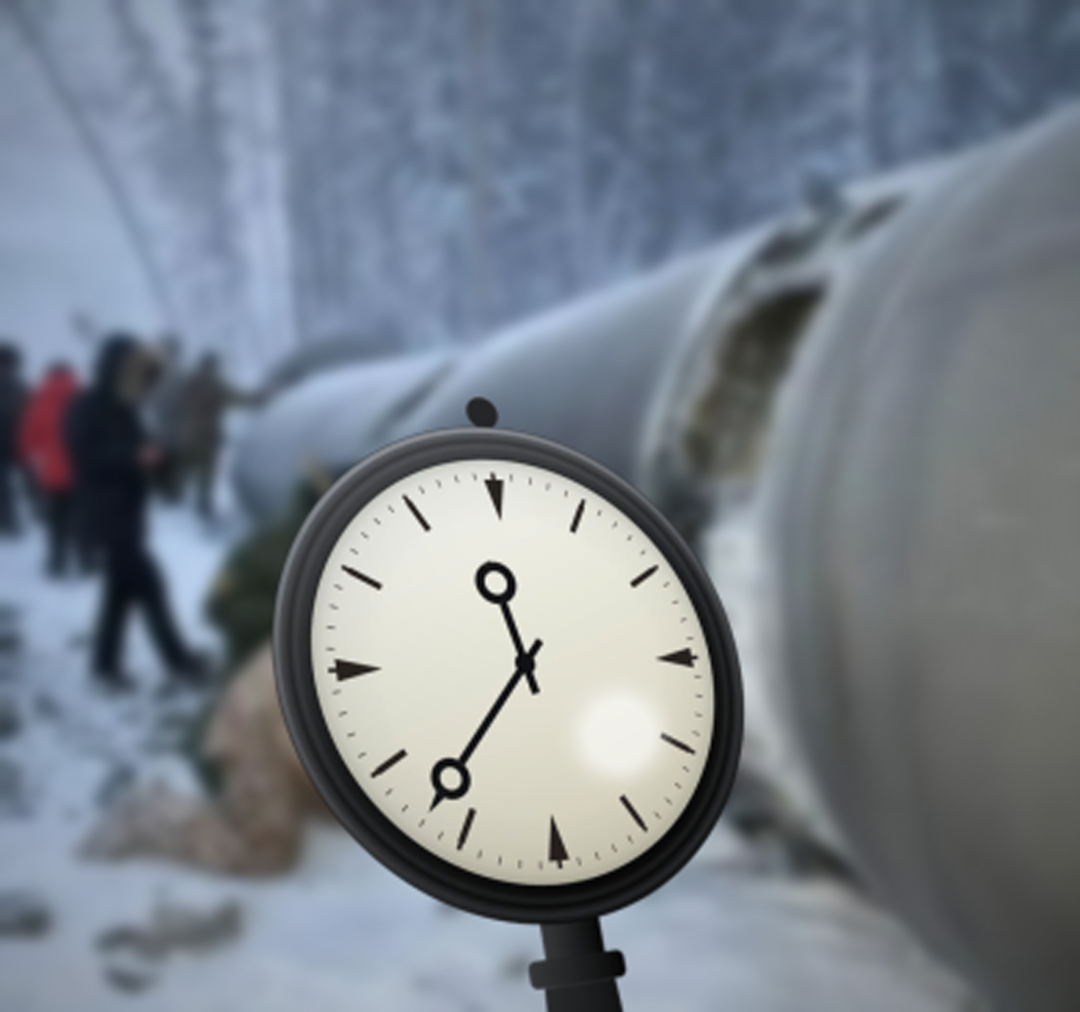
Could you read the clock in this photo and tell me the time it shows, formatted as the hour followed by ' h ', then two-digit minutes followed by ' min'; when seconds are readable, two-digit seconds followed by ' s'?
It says 11 h 37 min
